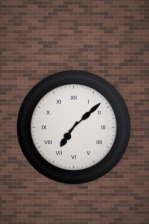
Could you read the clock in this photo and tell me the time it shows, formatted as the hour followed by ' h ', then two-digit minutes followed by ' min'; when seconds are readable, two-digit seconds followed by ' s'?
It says 7 h 08 min
